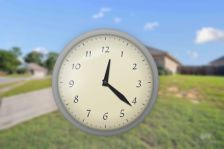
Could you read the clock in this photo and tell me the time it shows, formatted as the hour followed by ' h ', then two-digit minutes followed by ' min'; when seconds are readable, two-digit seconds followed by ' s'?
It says 12 h 22 min
